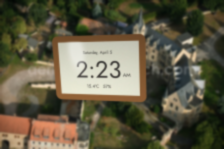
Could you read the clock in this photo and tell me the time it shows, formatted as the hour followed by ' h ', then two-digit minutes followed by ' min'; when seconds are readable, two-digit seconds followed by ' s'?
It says 2 h 23 min
